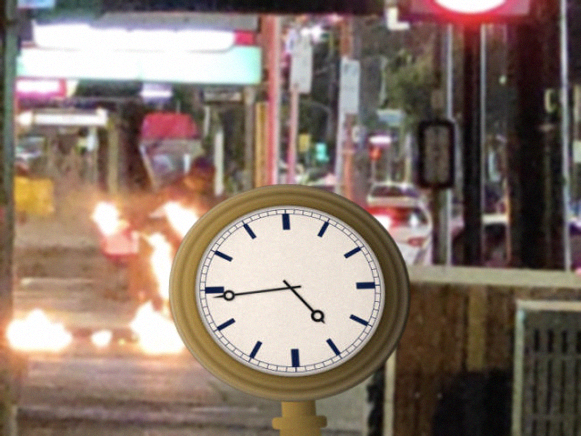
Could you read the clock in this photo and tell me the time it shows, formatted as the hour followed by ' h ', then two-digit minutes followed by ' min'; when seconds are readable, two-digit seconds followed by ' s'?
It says 4 h 44 min
